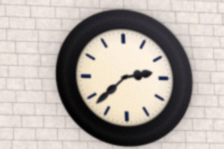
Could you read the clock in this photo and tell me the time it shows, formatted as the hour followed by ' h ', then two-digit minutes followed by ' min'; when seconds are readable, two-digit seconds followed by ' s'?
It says 2 h 38 min
